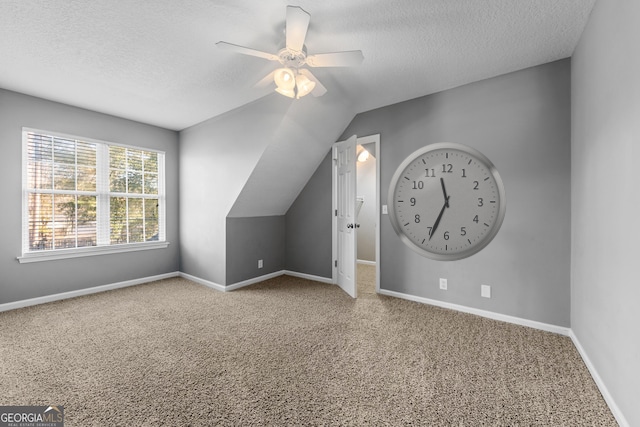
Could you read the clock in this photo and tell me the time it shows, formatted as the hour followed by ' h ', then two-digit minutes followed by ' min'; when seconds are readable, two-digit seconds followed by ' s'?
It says 11 h 34 min
